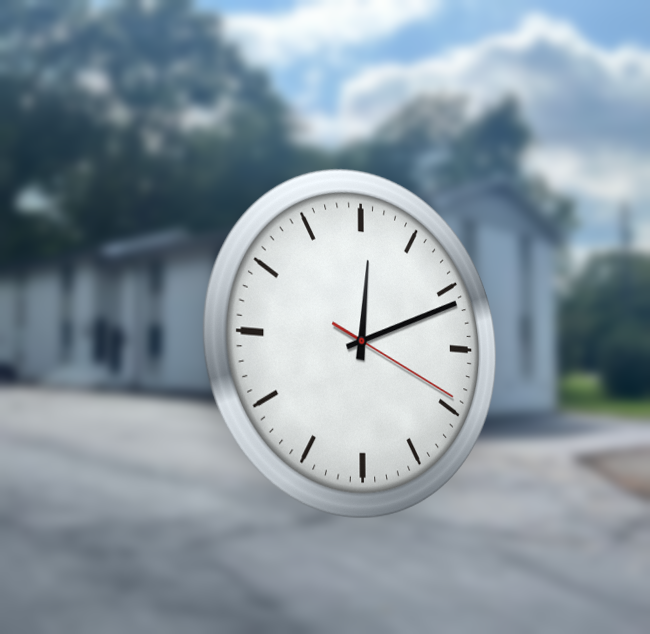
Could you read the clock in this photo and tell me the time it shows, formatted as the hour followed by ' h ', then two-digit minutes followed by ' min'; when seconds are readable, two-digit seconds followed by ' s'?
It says 12 h 11 min 19 s
